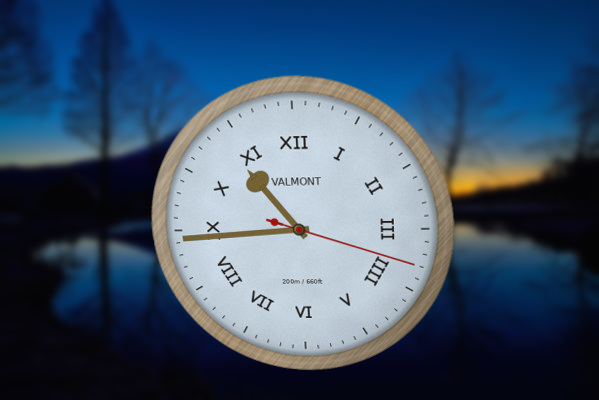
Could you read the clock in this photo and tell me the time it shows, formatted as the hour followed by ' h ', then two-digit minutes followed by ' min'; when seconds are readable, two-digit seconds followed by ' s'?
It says 10 h 44 min 18 s
